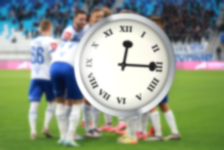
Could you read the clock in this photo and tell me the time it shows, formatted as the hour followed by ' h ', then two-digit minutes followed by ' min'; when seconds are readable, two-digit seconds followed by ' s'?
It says 12 h 15 min
